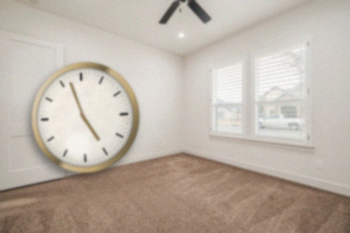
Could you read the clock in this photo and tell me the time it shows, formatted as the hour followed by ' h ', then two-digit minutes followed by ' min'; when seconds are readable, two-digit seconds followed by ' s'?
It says 4 h 57 min
